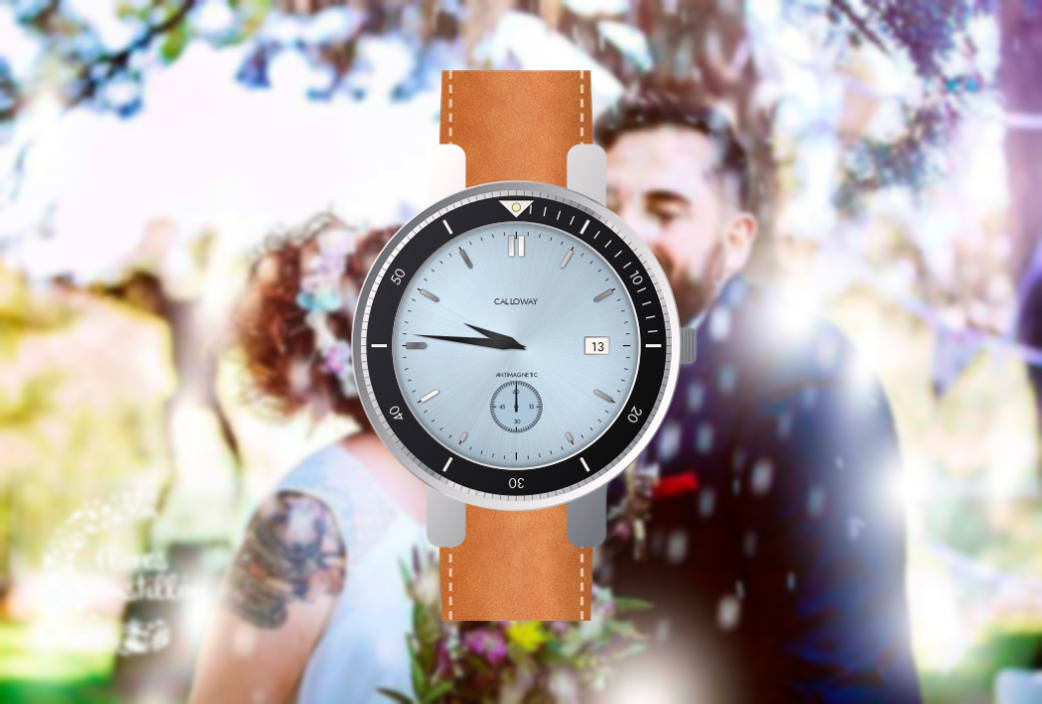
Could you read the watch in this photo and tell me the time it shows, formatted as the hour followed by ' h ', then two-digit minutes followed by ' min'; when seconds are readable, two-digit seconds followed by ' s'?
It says 9 h 46 min
